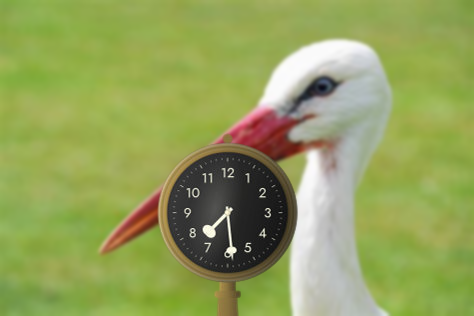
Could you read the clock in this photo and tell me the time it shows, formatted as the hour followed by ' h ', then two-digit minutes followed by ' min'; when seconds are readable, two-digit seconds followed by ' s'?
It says 7 h 29 min
